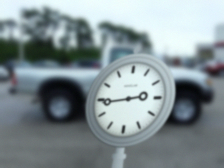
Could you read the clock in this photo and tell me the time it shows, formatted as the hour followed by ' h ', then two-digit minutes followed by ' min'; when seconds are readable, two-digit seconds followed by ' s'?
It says 2 h 44 min
